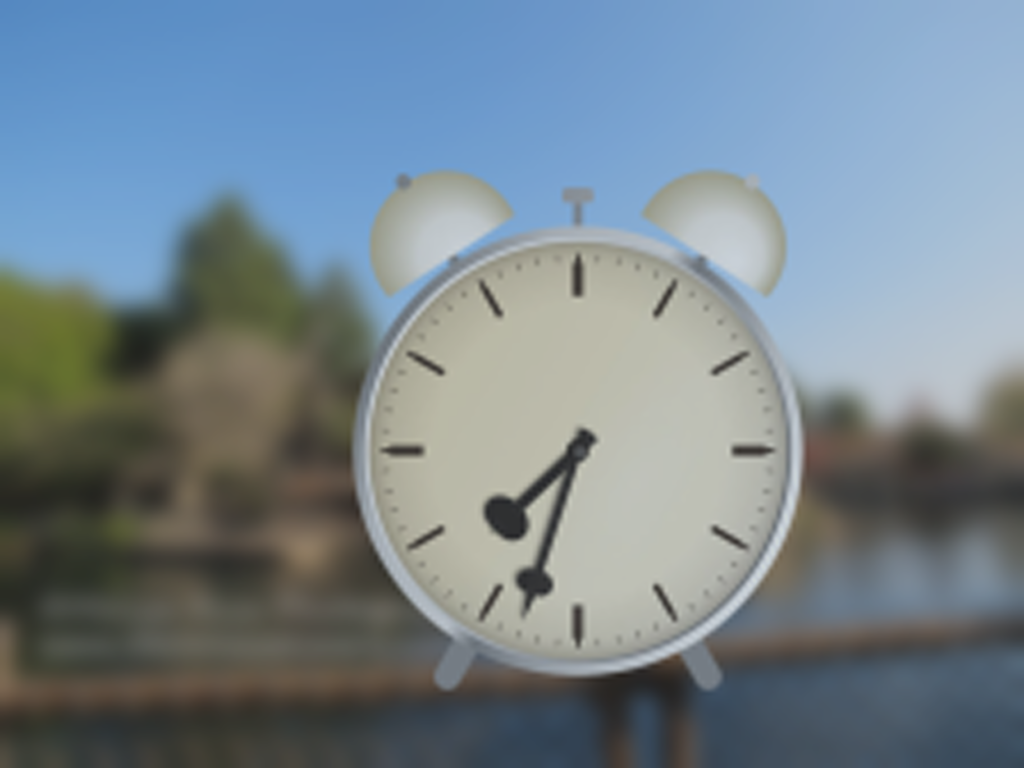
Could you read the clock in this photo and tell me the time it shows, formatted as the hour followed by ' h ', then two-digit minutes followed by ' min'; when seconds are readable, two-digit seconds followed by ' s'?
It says 7 h 33 min
